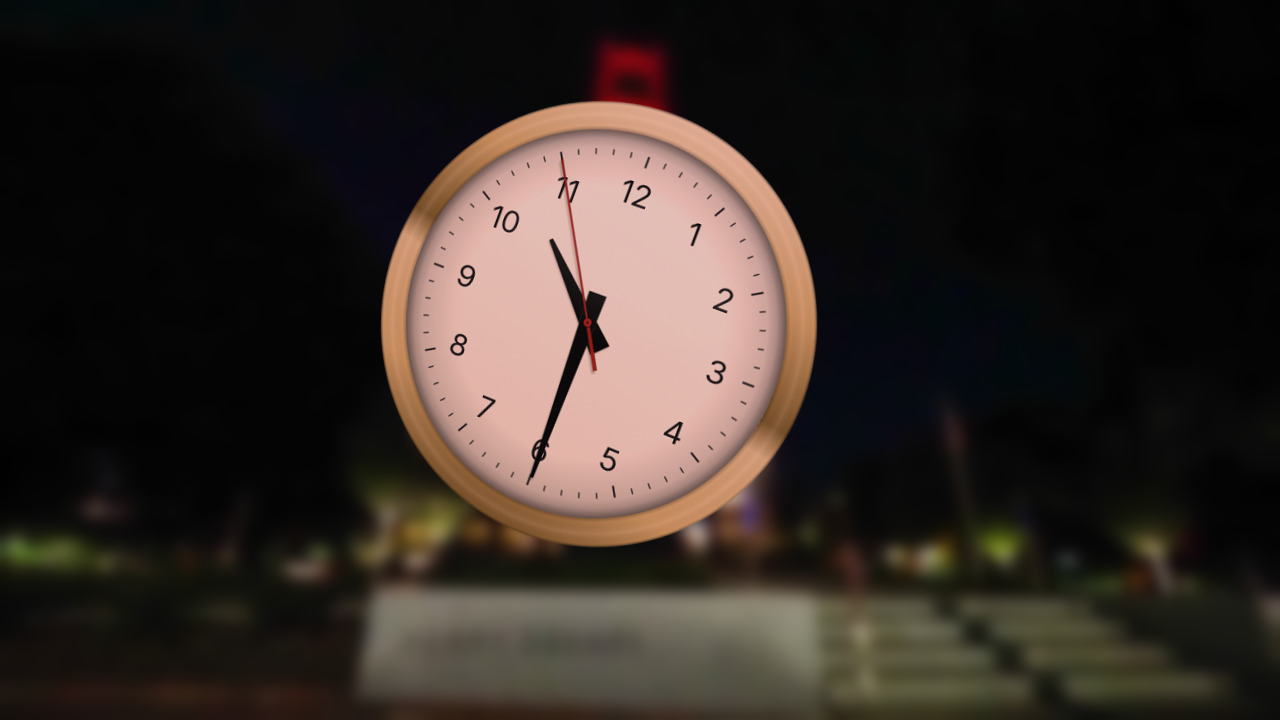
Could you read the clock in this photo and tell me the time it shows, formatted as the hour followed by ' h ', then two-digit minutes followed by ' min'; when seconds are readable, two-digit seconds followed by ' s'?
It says 10 h 29 min 55 s
